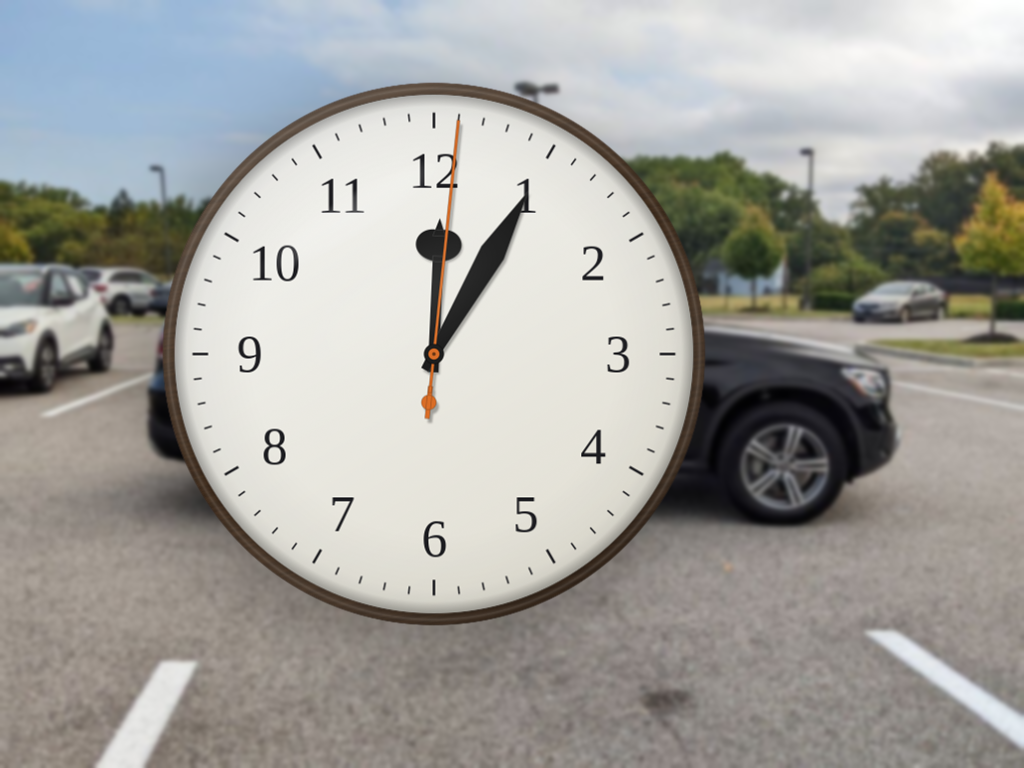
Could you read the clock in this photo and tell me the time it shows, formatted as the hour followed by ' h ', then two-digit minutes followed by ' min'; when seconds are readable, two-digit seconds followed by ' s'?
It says 12 h 05 min 01 s
